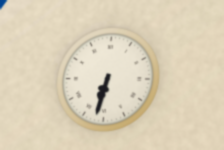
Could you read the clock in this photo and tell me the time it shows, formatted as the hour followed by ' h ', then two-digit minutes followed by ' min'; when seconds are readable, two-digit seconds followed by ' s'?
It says 6 h 32 min
